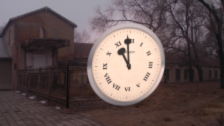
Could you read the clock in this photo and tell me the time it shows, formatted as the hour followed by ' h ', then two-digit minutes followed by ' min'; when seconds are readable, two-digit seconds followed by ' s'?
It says 10 h 59 min
